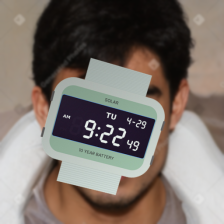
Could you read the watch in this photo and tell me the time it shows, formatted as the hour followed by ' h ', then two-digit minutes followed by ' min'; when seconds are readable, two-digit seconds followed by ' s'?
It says 9 h 22 min 49 s
